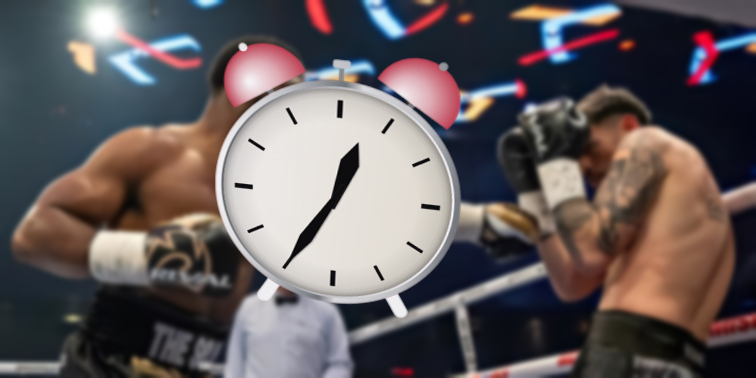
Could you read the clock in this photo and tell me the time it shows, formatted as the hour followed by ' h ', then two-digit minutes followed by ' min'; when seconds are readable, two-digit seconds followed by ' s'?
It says 12 h 35 min
